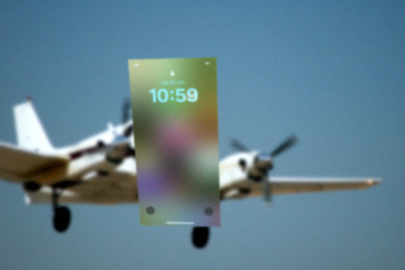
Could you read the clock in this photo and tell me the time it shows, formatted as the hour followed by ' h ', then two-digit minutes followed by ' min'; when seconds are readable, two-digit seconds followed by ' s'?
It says 10 h 59 min
